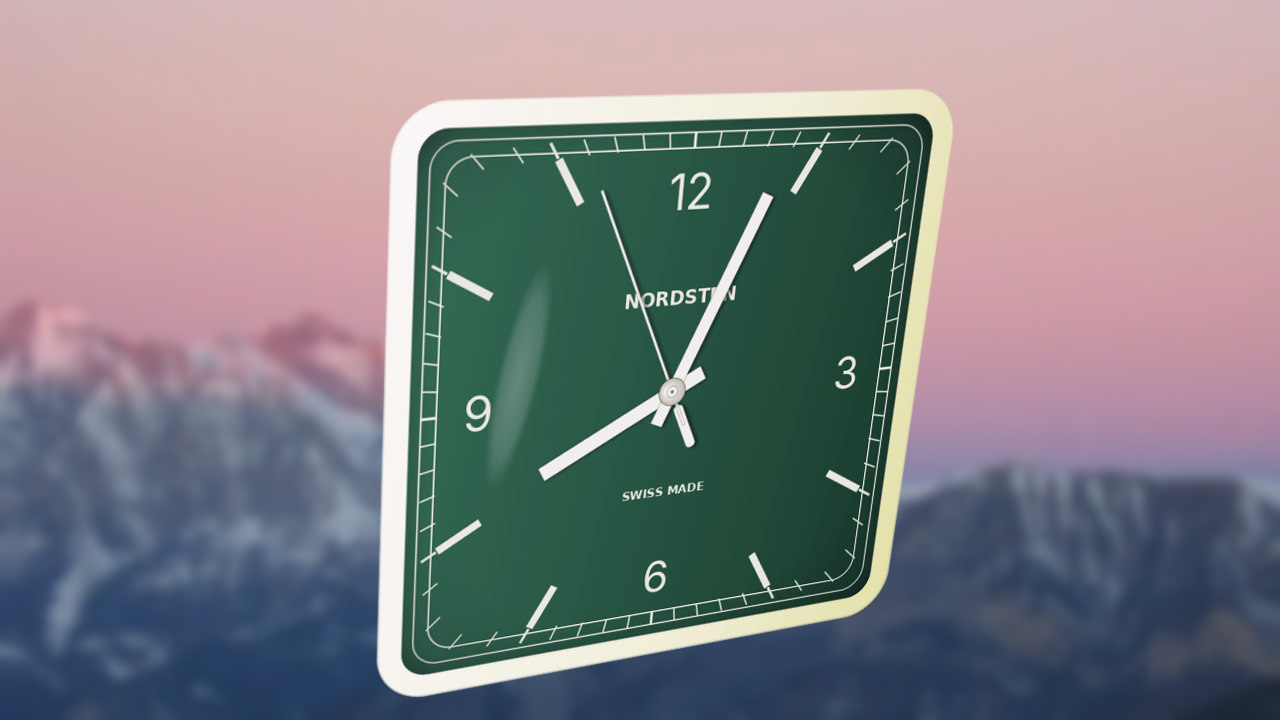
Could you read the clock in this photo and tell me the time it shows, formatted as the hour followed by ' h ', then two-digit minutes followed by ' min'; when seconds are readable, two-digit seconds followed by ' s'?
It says 8 h 03 min 56 s
